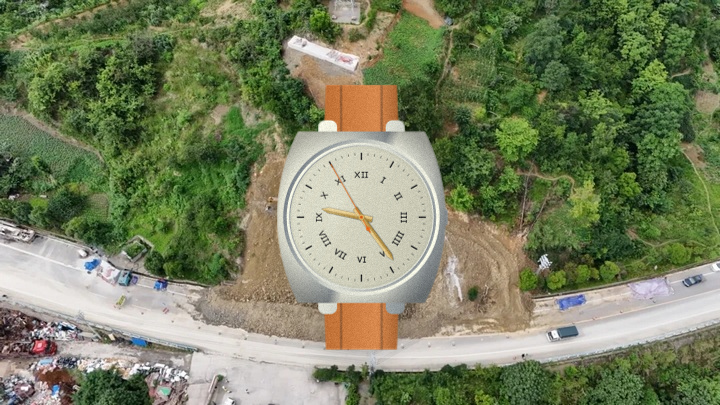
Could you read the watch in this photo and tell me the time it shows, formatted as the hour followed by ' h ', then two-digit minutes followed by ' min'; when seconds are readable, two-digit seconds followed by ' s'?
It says 9 h 23 min 55 s
